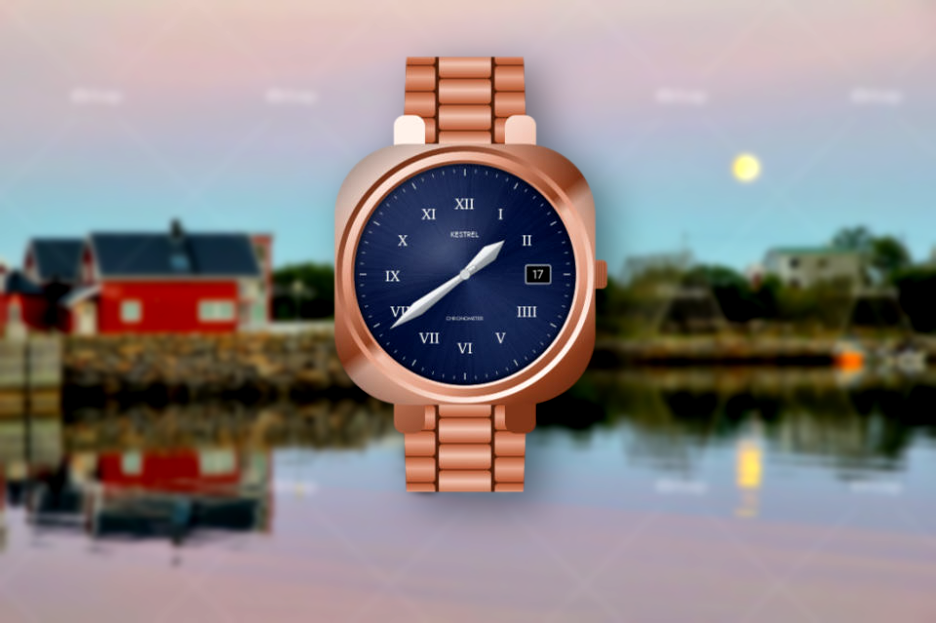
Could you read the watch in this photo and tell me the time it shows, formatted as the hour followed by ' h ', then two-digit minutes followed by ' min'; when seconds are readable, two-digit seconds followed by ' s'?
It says 1 h 39 min
